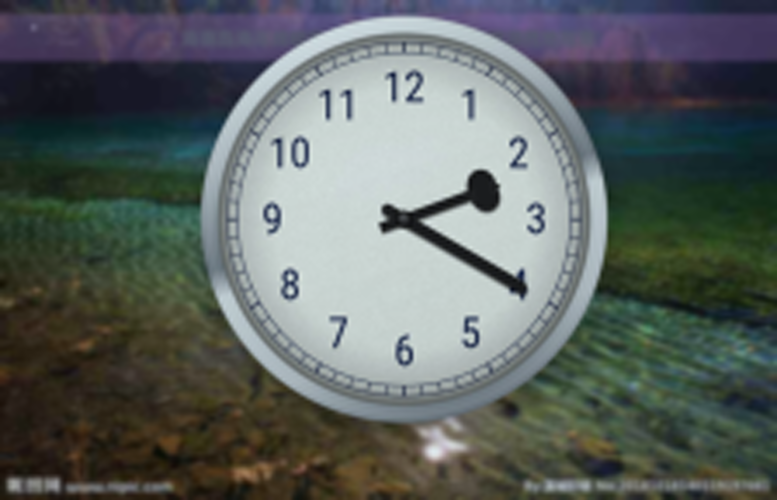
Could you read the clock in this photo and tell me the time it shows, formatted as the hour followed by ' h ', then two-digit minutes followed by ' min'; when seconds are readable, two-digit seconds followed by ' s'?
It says 2 h 20 min
